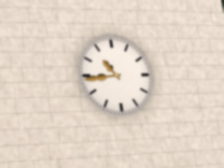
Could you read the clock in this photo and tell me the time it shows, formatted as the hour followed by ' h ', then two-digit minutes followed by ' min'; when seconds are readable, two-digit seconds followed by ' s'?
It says 10 h 44 min
